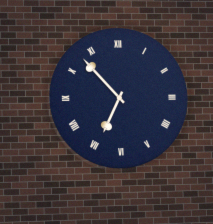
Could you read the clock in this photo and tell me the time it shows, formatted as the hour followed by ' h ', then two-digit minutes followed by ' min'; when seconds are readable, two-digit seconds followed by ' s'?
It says 6 h 53 min
